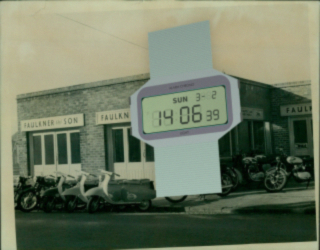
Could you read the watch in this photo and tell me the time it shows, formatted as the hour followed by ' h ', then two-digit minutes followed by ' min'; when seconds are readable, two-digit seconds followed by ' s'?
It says 14 h 06 min 39 s
